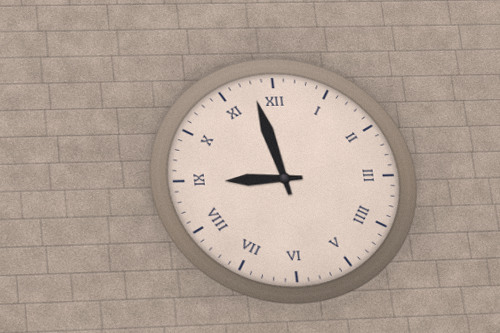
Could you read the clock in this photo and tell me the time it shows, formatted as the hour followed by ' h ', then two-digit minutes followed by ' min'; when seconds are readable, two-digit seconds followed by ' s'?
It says 8 h 58 min
